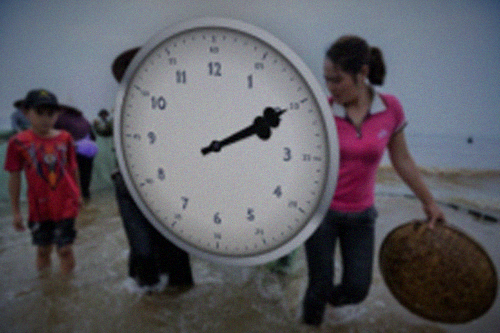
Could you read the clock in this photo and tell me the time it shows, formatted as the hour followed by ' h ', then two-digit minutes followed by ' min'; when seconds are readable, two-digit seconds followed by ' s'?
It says 2 h 10 min
